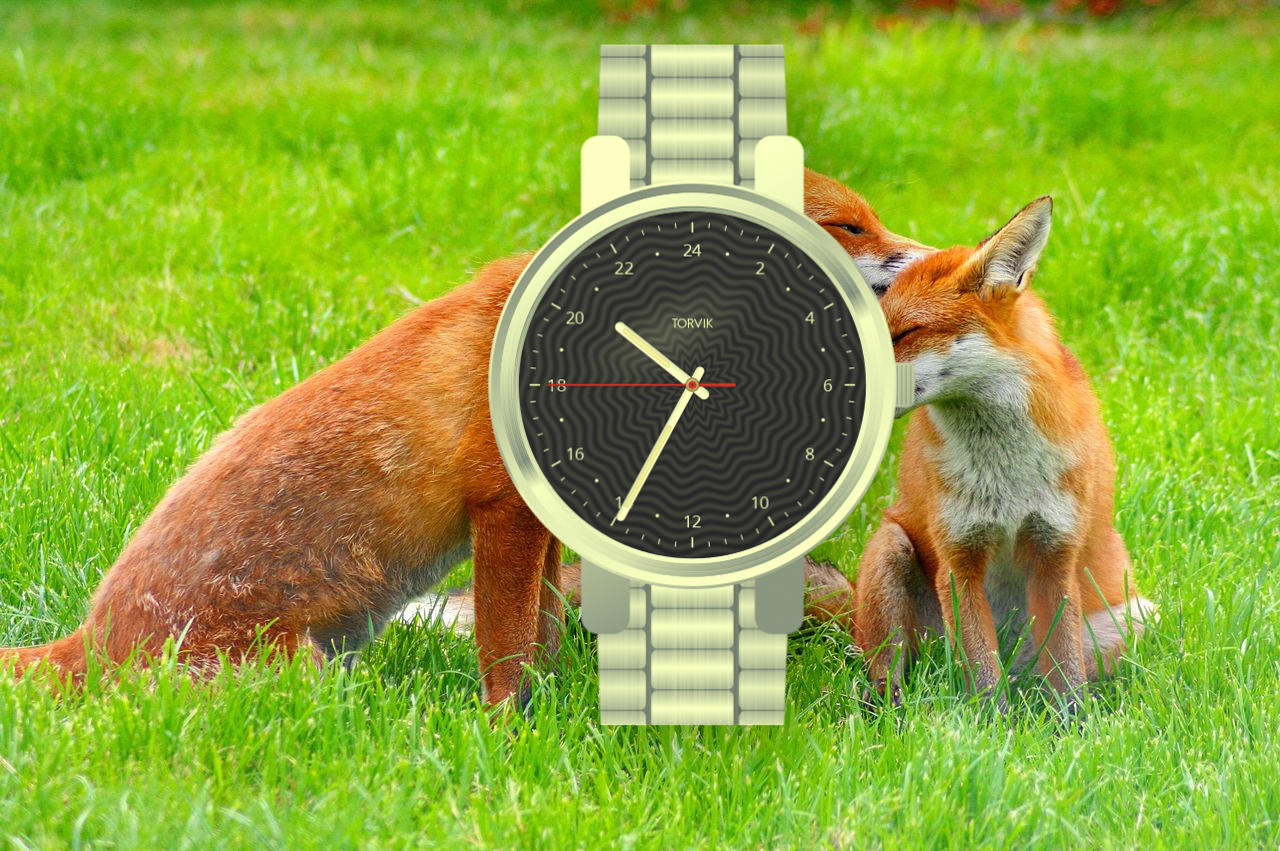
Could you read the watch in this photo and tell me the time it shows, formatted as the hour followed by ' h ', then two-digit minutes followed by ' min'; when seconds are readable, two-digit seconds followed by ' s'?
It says 20 h 34 min 45 s
